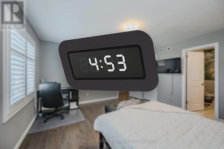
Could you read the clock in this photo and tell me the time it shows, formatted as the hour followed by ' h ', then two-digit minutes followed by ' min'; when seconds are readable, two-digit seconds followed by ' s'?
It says 4 h 53 min
